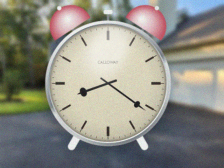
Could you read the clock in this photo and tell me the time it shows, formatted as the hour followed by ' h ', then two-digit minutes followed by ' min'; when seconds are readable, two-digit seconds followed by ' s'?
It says 8 h 21 min
